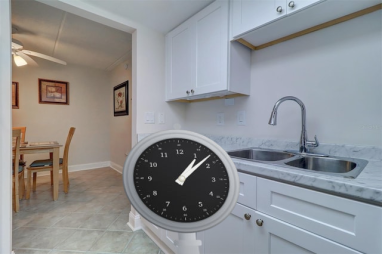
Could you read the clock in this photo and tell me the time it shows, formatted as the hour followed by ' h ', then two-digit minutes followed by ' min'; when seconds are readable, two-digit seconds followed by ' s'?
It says 1 h 08 min
